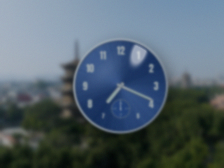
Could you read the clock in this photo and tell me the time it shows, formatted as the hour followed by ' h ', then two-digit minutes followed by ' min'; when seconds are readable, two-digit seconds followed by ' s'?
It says 7 h 19 min
